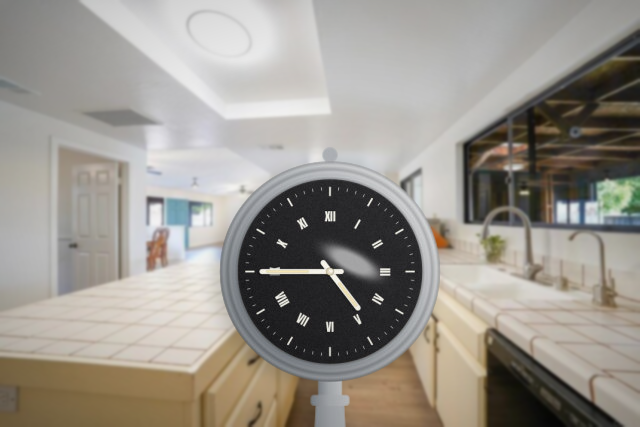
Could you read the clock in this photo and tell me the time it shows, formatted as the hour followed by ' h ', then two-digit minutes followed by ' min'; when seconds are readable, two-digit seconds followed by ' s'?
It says 4 h 45 min
